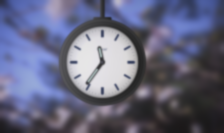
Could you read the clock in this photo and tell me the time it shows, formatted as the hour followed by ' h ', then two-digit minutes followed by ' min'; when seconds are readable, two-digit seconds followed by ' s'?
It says 11 h 36 min
